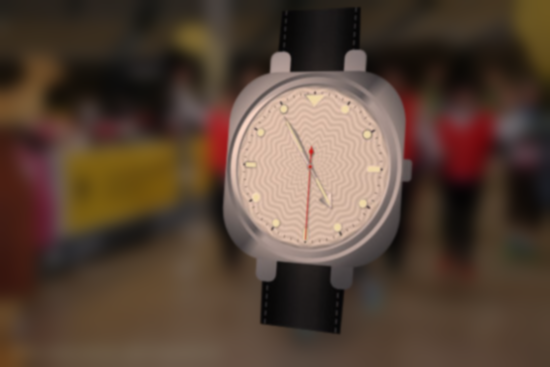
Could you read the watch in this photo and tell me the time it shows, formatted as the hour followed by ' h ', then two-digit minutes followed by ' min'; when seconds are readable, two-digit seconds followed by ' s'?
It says 4 h 54 min 30 s
